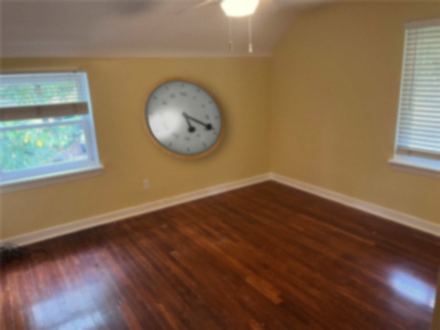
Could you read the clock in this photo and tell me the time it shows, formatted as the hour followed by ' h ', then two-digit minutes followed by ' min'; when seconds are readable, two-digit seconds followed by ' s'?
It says 5 h 19 min
